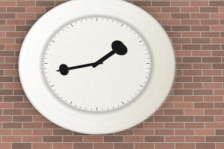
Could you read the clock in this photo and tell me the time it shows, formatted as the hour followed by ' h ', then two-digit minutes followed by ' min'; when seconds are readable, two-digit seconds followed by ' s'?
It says 1 h 43 min
